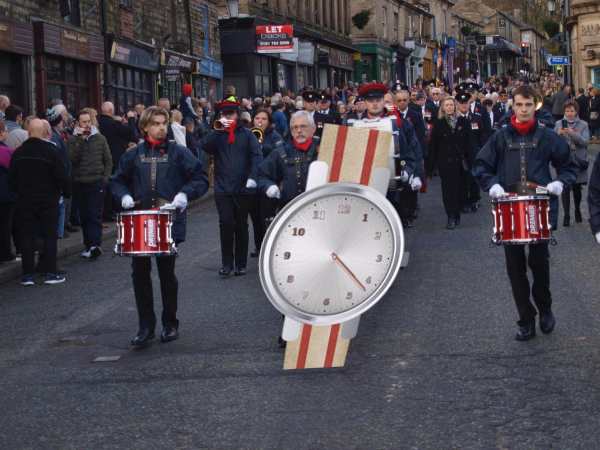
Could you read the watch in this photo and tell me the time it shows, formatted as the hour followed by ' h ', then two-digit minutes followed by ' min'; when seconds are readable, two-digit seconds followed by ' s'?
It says 4 h 22 min
